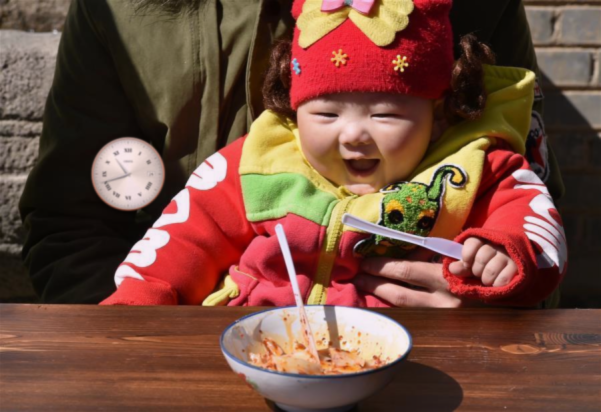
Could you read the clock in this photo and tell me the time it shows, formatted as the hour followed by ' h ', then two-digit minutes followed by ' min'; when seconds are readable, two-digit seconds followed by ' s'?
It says 10 h 42 min
